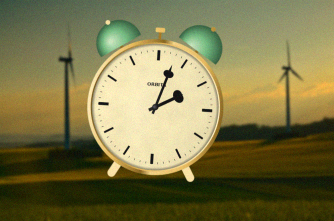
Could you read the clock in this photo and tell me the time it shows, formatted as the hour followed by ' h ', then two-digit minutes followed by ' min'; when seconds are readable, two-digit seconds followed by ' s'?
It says 2 h 03 min
